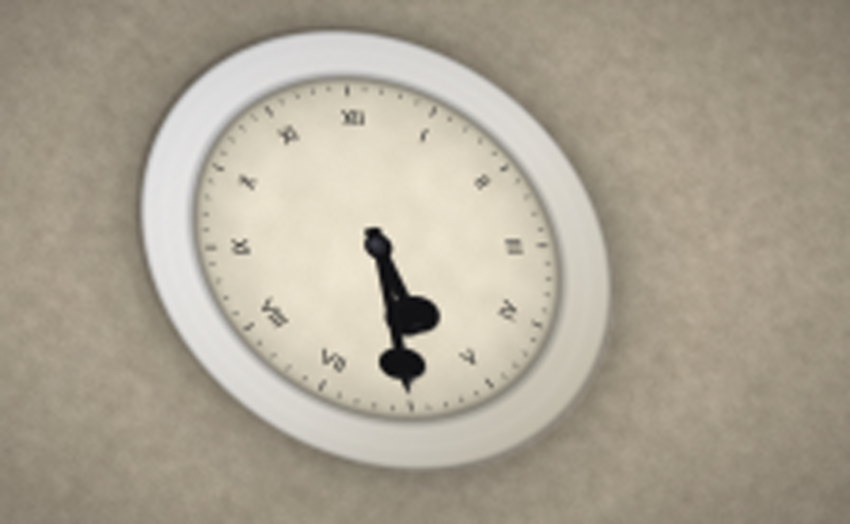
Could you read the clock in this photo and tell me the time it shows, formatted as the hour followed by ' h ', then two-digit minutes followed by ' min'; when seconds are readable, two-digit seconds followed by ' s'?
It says 5 h 30 min
